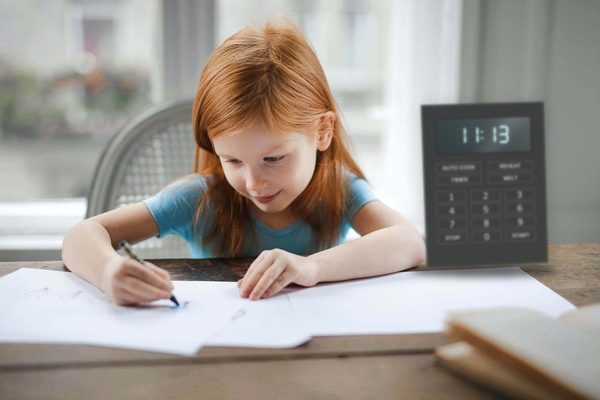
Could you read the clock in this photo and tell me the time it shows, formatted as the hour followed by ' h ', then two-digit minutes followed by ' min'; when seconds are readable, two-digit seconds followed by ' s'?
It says 11 h 13 min
